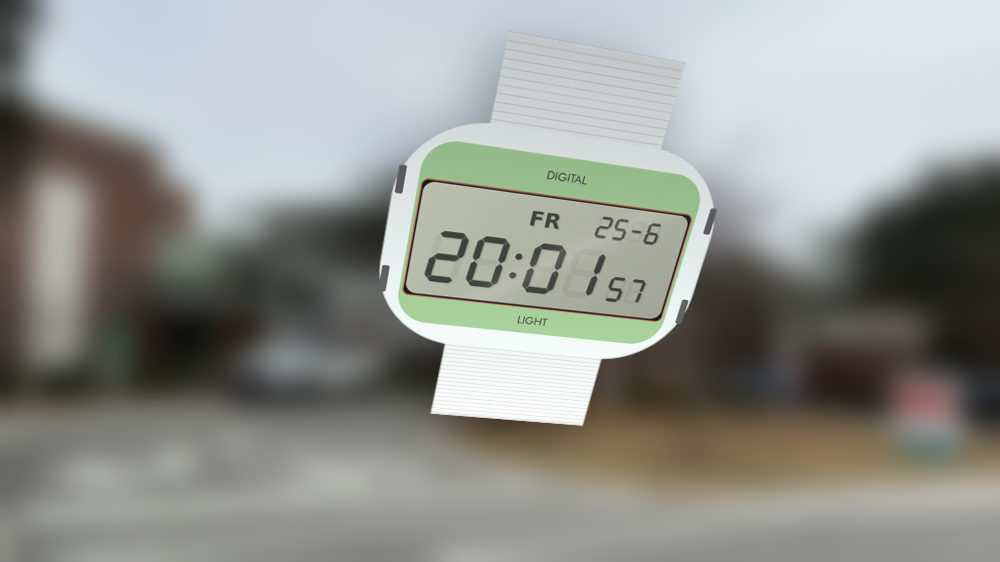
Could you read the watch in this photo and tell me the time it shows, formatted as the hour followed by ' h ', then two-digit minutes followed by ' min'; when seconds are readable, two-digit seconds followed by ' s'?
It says 20 h 01 min 57 s
